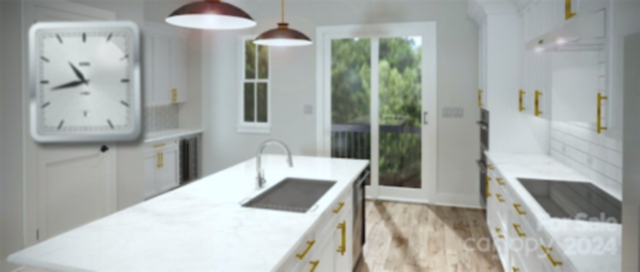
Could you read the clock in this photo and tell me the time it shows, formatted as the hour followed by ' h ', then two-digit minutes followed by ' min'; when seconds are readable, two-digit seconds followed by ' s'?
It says 10 h 43 min
